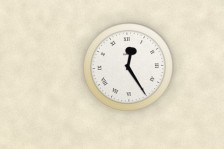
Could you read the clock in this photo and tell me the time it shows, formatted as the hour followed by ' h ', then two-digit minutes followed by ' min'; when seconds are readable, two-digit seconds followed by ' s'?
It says 12 h 25 min
